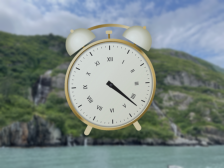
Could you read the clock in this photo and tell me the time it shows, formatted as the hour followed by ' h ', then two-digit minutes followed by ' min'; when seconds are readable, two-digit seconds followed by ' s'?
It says 4 h 22 min
